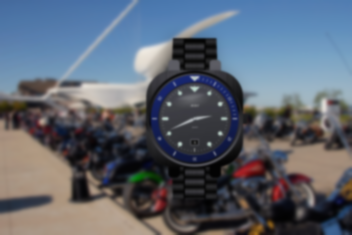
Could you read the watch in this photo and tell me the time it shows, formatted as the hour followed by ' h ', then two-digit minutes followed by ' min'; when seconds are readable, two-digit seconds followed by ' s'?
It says 2 h 41 min
